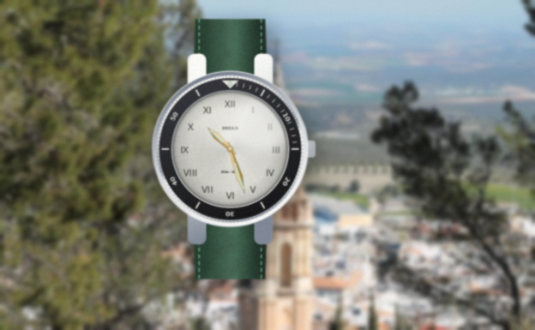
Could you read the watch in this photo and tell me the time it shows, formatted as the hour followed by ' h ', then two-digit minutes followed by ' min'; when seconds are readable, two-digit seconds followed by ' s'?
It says 10 h 27 min
